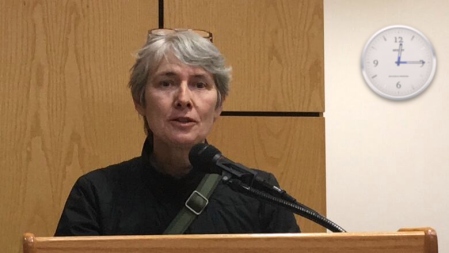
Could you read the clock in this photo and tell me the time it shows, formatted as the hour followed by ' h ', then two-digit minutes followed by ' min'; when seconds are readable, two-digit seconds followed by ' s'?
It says 12 h 15 min
